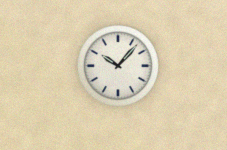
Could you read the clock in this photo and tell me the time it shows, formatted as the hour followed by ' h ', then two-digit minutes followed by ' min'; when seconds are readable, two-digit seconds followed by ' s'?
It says 10 h 07 min
